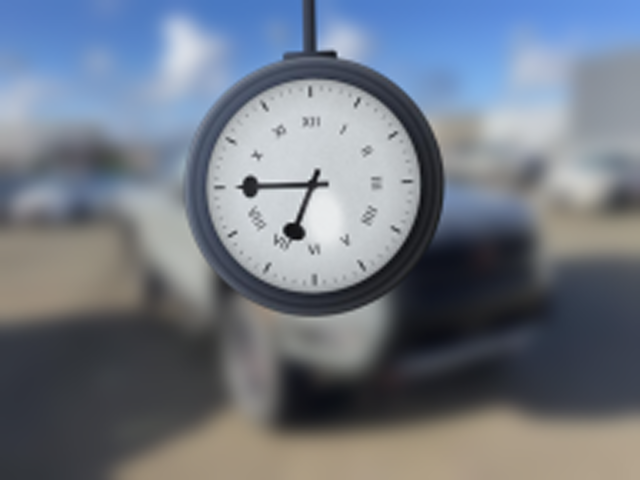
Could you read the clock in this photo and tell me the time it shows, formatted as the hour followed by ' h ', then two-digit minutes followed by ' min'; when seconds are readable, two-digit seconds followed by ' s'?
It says 6 h 45 min
